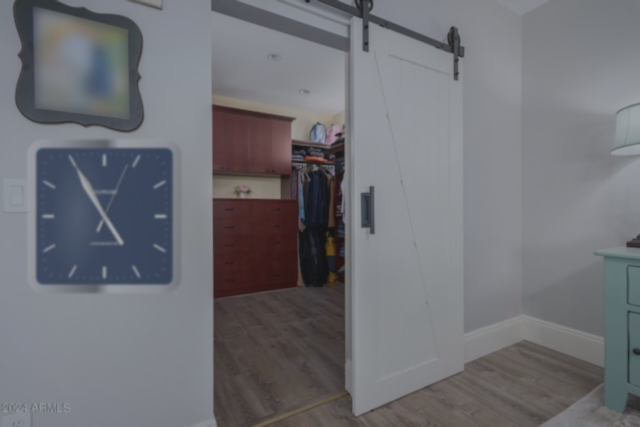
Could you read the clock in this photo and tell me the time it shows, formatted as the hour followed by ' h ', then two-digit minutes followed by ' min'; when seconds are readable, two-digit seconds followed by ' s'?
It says 4 h 55 min 04 s
